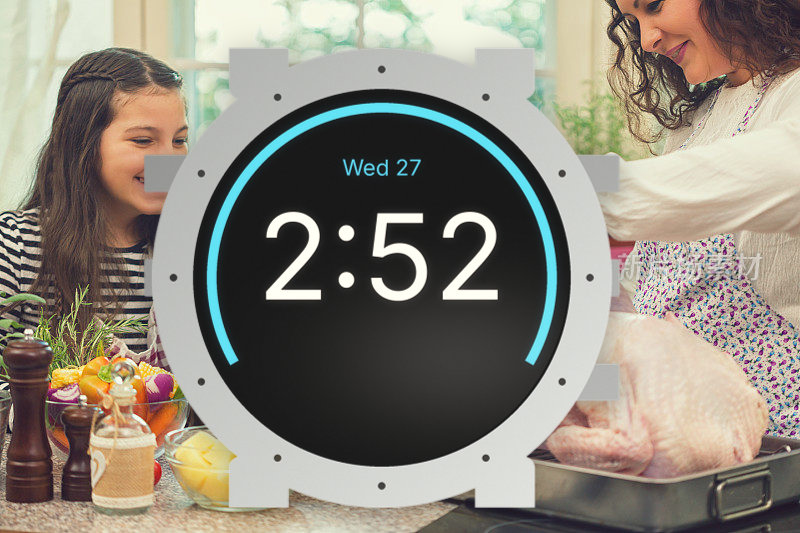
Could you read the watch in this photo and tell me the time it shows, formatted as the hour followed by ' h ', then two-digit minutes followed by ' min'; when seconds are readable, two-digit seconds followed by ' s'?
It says 2 h 52 min
